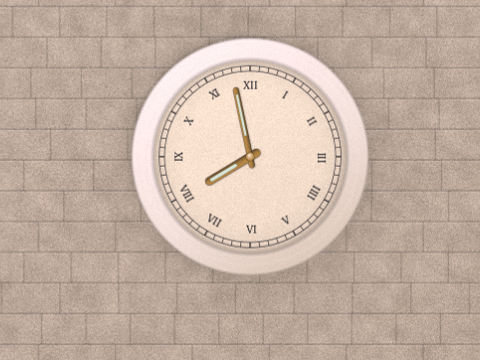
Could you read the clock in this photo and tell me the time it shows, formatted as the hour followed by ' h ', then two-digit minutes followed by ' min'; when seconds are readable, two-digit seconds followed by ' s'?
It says 7 h 58 min
